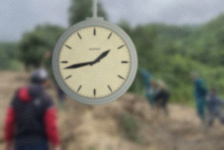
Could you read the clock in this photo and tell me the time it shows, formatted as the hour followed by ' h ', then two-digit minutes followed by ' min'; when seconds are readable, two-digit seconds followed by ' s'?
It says 1 h 43 min
